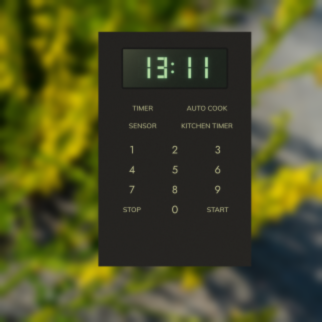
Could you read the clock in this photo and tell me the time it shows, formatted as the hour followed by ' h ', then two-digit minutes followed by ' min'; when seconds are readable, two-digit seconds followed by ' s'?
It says 13 h 11 min
